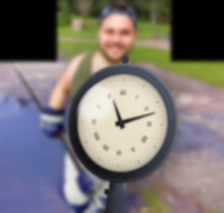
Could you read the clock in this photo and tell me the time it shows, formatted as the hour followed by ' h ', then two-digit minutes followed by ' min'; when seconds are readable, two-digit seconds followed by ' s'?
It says 11 h 12 min
